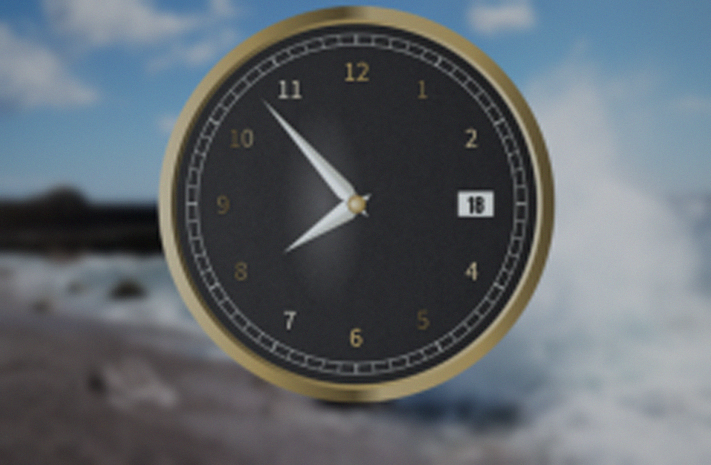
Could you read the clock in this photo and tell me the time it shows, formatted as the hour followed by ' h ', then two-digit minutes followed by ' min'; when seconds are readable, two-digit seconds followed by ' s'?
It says 7 h 53 min
